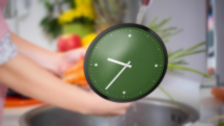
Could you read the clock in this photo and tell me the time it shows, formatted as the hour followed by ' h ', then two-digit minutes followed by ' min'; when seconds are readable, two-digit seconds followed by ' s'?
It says 9 h 36 min
